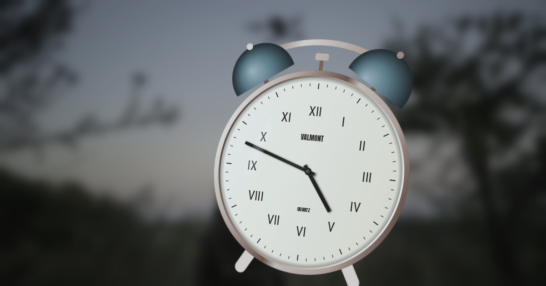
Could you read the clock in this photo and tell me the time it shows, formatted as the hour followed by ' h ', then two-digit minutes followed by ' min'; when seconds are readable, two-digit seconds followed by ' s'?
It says 4 h 48 min
